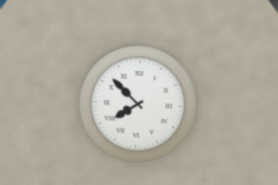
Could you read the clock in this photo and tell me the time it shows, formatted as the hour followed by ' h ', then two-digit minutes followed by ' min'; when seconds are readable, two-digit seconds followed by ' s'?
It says 7 h 52 min
